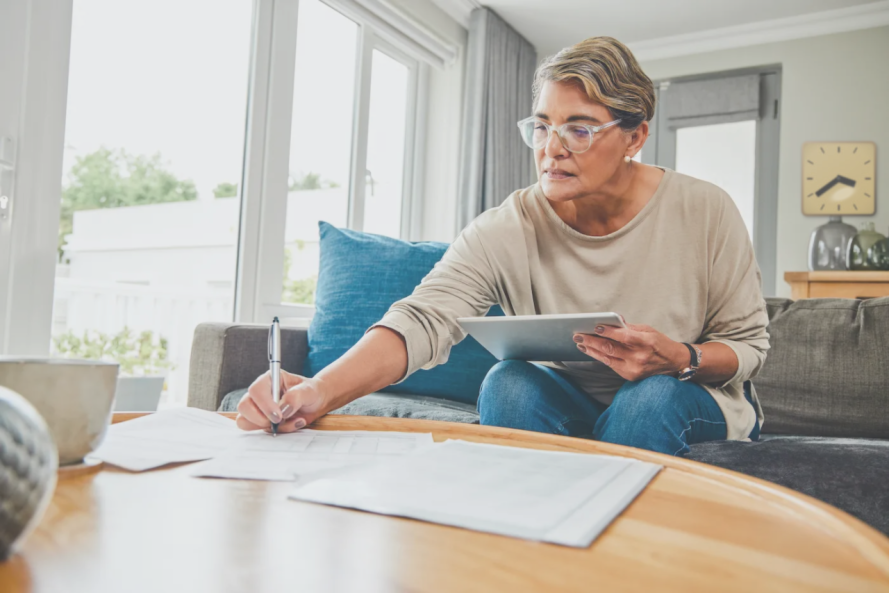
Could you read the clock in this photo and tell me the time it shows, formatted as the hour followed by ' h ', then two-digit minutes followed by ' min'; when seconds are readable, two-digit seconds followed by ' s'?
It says 3 h 39 min
